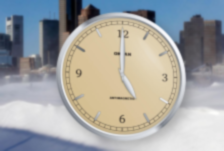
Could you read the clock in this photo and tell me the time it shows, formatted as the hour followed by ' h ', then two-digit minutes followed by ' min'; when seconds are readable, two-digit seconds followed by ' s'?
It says 5 h 00 min
